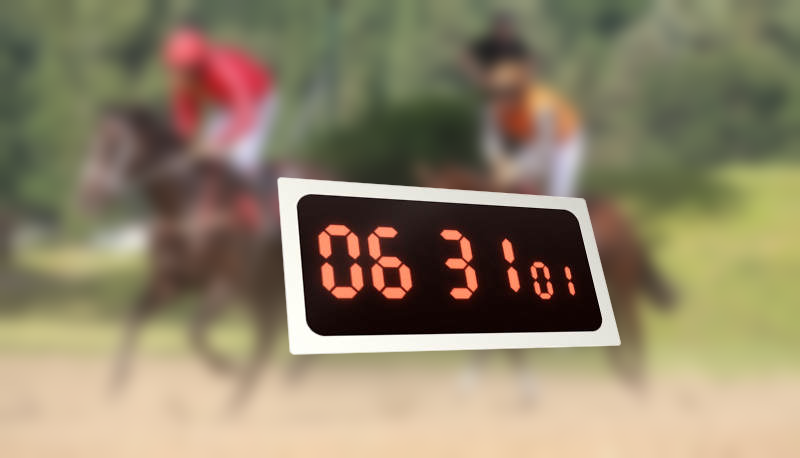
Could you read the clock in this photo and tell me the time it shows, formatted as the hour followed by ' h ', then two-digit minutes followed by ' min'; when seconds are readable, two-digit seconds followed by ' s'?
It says 6 h 31 min 01 s
